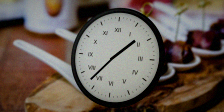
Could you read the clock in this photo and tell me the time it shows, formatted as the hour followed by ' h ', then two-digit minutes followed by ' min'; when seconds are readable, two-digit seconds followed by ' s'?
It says 1 h 37 min
